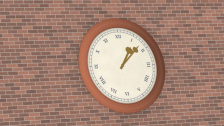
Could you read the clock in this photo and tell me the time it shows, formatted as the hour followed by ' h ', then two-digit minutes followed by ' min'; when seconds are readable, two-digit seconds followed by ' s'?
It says 1 h 08 min
